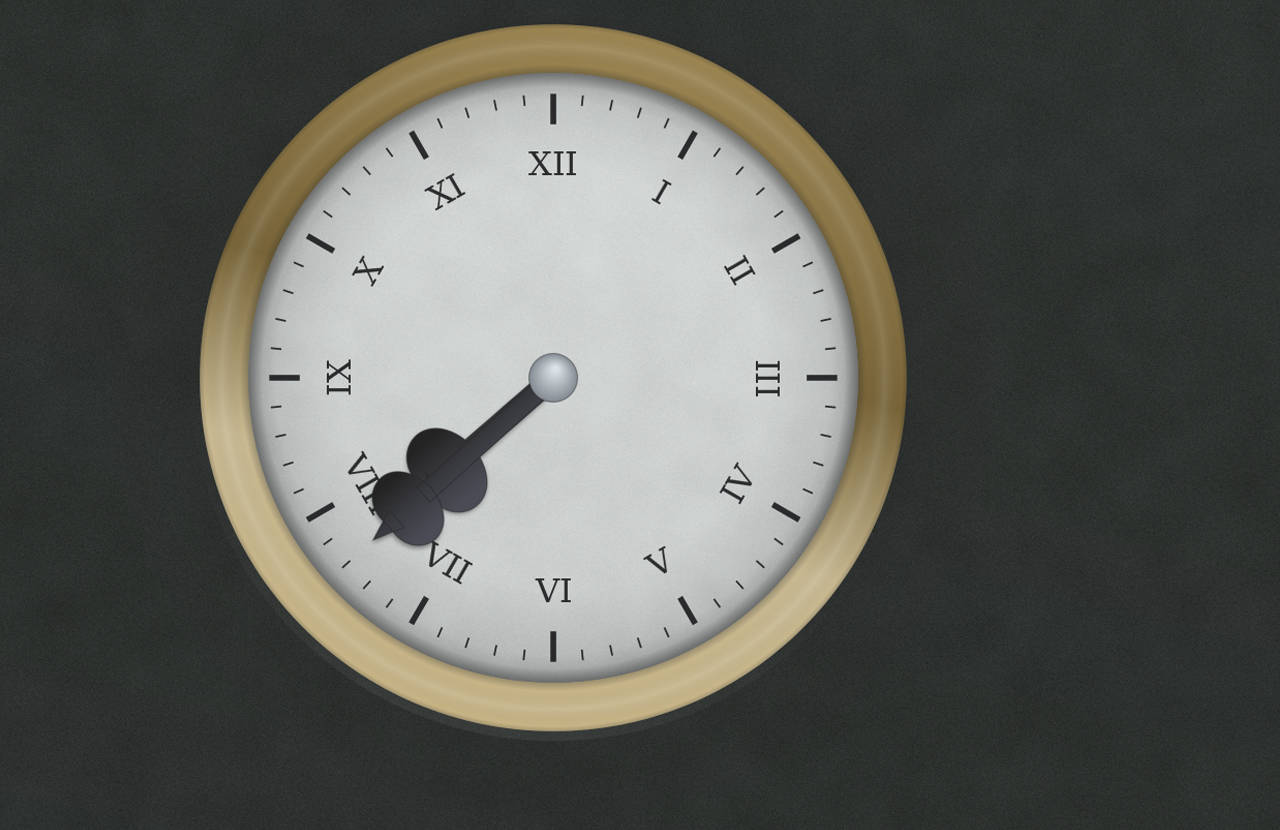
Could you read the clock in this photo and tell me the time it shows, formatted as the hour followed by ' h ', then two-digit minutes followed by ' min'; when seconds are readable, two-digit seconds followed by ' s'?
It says 7 h 38 min
